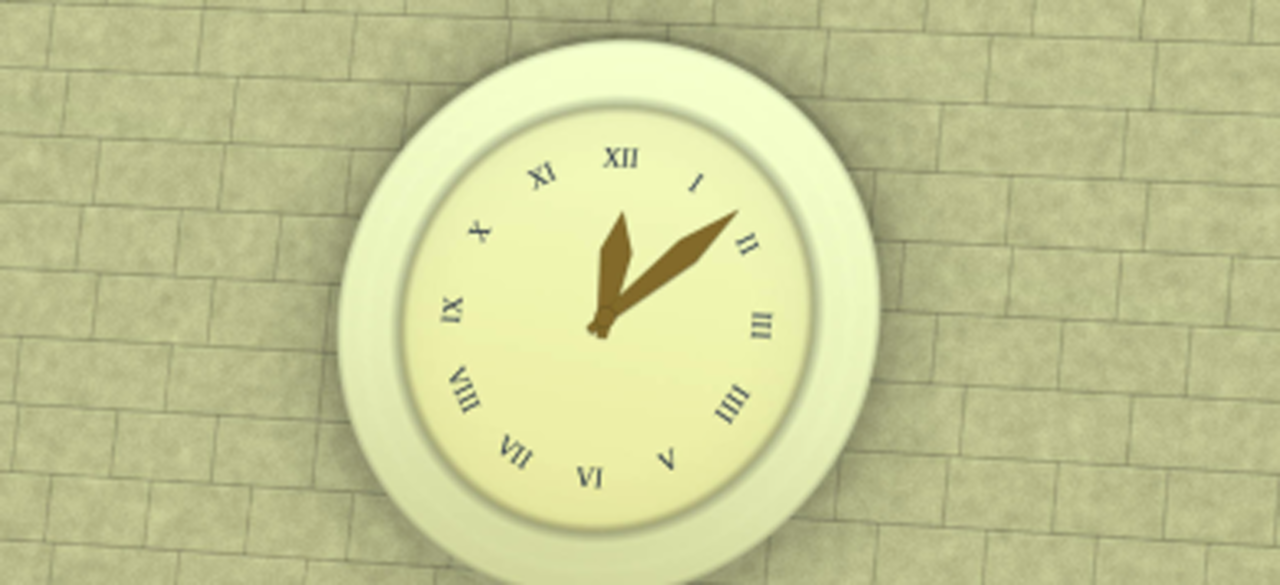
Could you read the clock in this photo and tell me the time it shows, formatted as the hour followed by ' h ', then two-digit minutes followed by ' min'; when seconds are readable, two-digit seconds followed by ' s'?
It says 12 h 08 min
